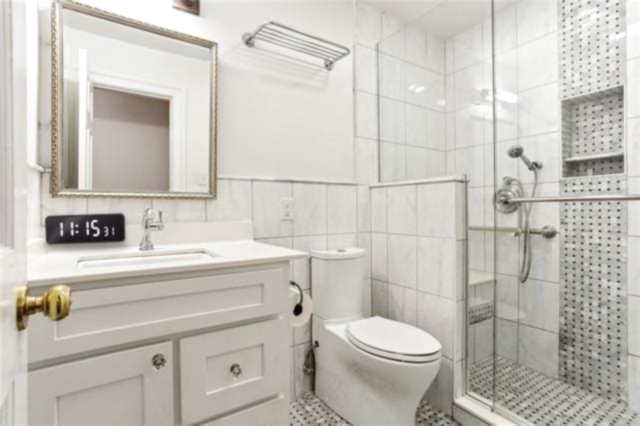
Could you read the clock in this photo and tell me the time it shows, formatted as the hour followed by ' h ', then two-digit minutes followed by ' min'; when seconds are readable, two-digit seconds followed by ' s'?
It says 11 h 15 min
